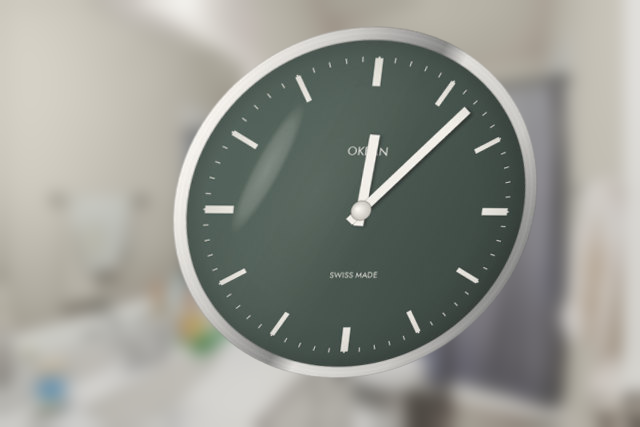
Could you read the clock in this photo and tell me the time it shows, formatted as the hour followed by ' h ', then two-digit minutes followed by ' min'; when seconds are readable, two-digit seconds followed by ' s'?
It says 12 h 07 min
